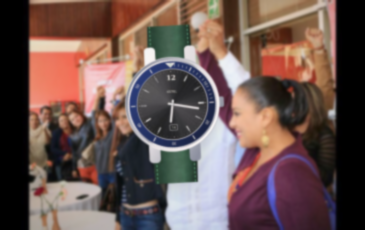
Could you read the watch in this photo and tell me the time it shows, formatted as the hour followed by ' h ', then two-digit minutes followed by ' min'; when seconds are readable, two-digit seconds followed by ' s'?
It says 6 h 17 min
